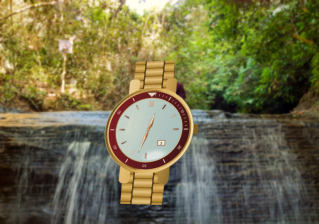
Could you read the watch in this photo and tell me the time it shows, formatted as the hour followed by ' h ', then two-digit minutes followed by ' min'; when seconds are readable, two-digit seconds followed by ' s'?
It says 12 h 33 min
